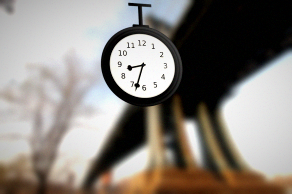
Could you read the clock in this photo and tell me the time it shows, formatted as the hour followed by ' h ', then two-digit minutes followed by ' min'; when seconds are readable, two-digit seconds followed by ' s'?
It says 8 h 33 min
